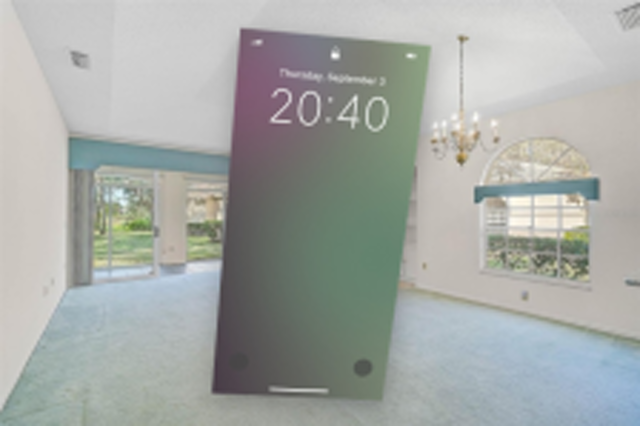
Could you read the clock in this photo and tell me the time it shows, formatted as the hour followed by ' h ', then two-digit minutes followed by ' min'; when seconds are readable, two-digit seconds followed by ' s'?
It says 20 h 40 min
